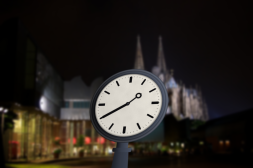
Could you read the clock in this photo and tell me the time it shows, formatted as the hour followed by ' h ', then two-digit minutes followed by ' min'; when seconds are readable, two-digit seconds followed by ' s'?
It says 1 h 40 min
